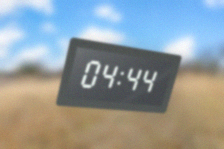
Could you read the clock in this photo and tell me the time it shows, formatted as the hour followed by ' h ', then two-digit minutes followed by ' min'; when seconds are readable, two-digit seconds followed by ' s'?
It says 4 h 44 min
